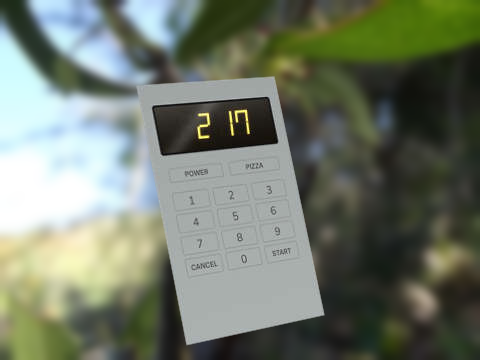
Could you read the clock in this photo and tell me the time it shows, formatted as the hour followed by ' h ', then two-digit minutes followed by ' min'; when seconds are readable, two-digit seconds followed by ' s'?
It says 2 h 17 min
